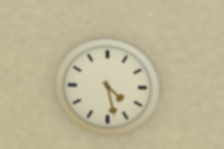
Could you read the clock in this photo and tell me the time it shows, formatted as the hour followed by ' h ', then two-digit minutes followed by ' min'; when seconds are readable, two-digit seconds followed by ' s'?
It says 4 h 28 min
